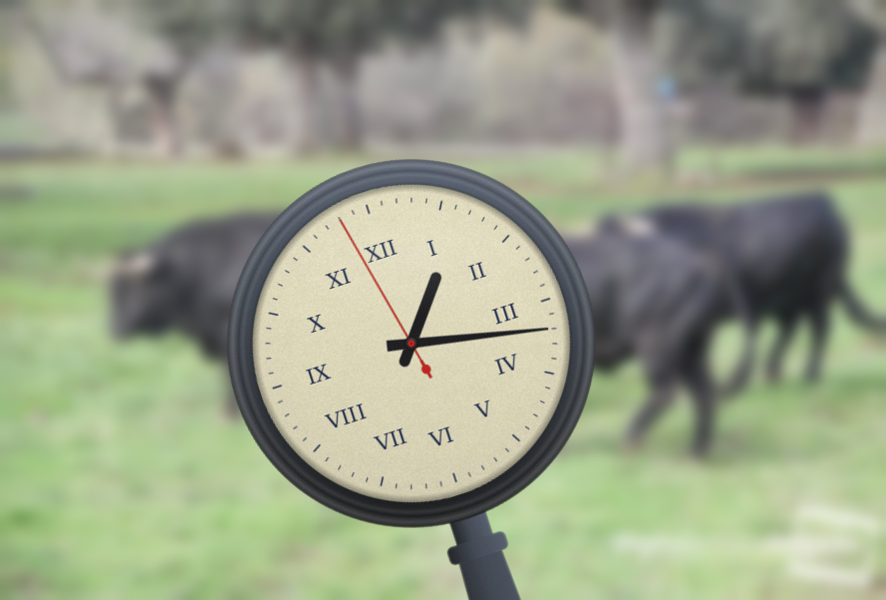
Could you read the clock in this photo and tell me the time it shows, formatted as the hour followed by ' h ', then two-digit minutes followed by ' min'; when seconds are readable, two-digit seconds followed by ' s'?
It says 1 h 16 min 58 s
